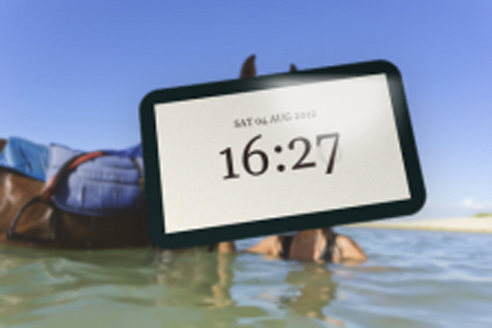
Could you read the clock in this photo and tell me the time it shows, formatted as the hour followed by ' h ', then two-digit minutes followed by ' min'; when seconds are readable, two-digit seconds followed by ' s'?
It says 16 h 27 min
